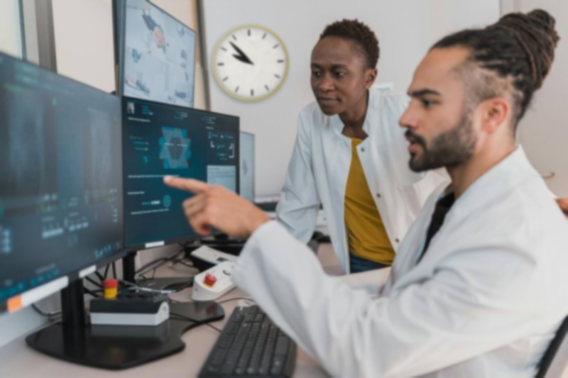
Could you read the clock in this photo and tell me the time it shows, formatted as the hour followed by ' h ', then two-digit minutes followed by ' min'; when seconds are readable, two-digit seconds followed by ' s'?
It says 9 h 53 min
